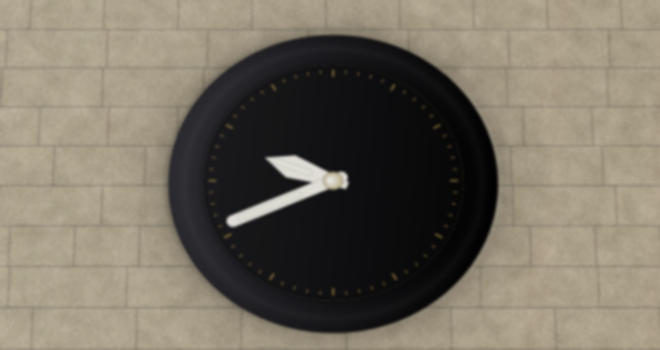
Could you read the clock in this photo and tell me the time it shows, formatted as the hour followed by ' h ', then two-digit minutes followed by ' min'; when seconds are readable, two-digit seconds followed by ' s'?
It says 9 h 41 min
